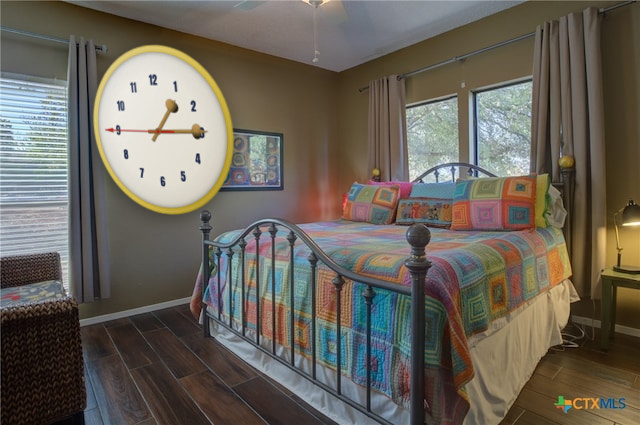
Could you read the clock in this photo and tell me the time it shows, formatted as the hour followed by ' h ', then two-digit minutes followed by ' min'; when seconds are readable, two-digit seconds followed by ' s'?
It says 1 h 14 min 45 s
